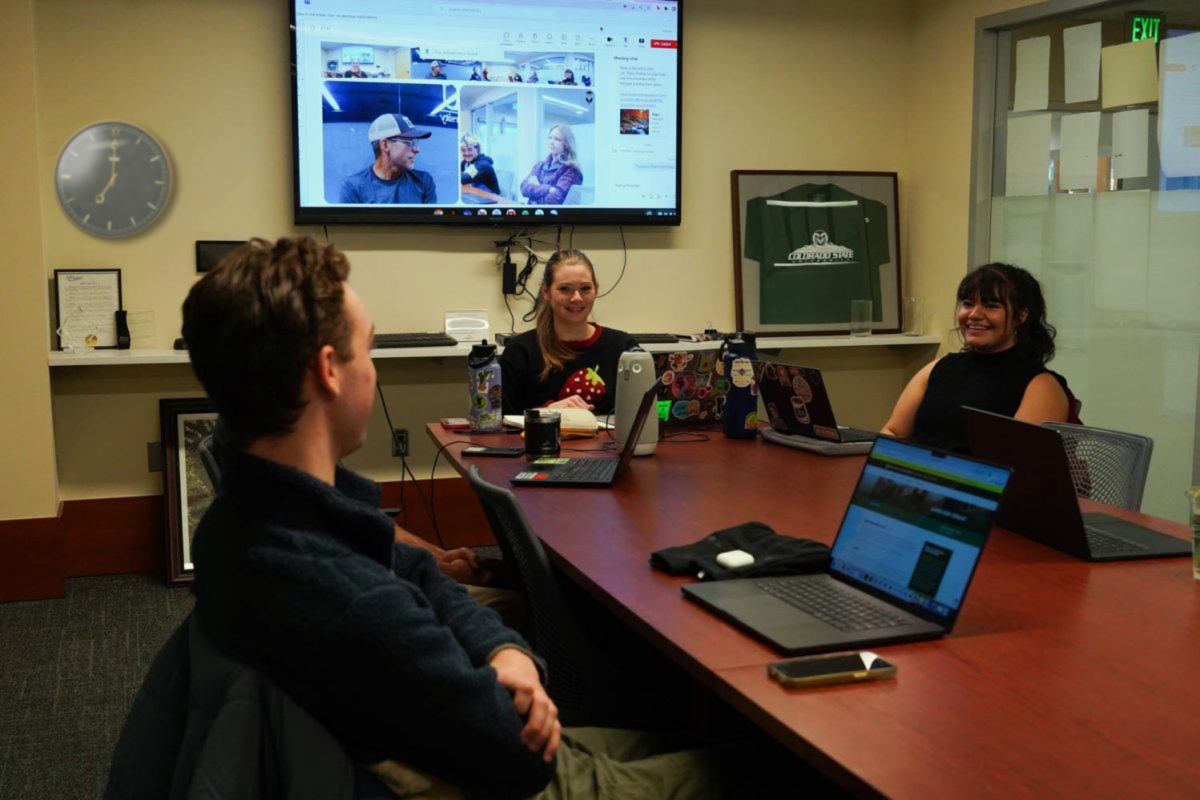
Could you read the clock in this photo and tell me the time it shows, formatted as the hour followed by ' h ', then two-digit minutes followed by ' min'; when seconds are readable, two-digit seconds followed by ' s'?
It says 7 h 00 min
